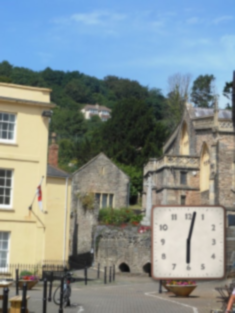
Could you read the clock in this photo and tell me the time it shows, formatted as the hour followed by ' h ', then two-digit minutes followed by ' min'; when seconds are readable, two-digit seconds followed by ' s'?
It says 6 h 02 min
